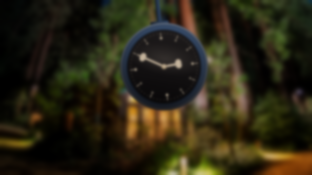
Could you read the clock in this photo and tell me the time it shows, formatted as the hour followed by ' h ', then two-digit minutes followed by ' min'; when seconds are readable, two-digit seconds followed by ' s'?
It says 2 h 50 min
